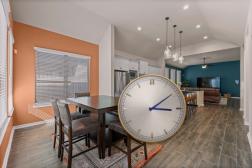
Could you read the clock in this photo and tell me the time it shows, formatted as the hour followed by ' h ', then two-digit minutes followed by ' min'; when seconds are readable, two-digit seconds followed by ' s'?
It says 3 h 09 min
